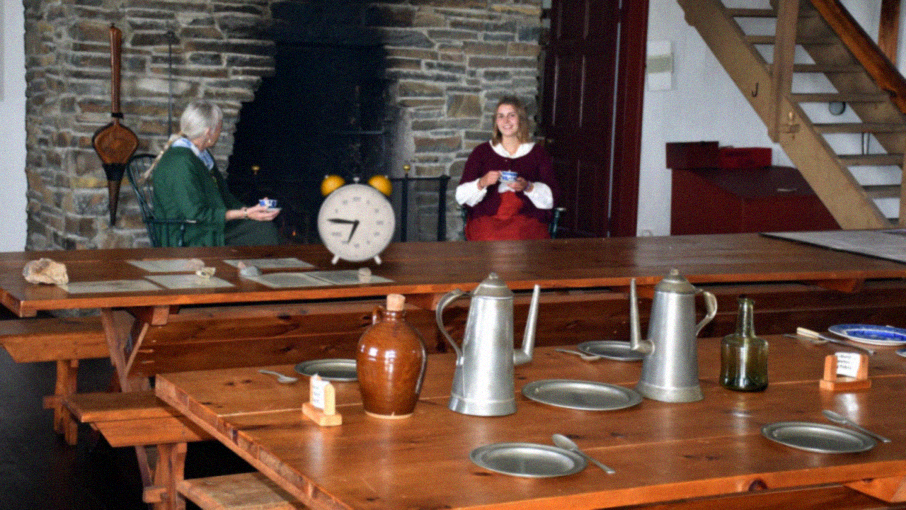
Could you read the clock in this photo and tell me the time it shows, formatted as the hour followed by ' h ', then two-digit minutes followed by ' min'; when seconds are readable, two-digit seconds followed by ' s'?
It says 6 h 46 min
